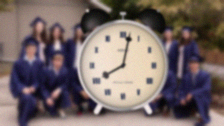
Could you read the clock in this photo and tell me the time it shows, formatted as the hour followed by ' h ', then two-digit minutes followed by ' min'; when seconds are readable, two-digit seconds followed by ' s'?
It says 8 h 02 min
